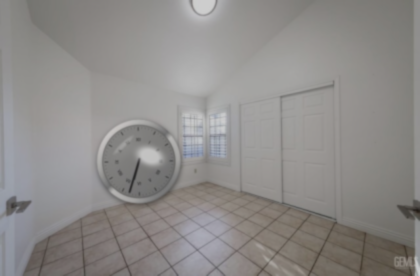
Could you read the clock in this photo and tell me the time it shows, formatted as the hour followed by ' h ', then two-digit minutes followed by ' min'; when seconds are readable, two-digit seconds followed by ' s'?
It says 6 h 33 min
